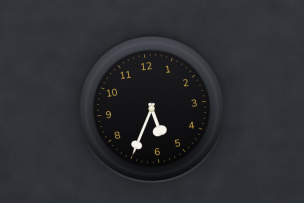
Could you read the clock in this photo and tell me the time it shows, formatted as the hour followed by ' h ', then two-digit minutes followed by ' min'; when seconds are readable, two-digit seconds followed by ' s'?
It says 5 h 35 min
